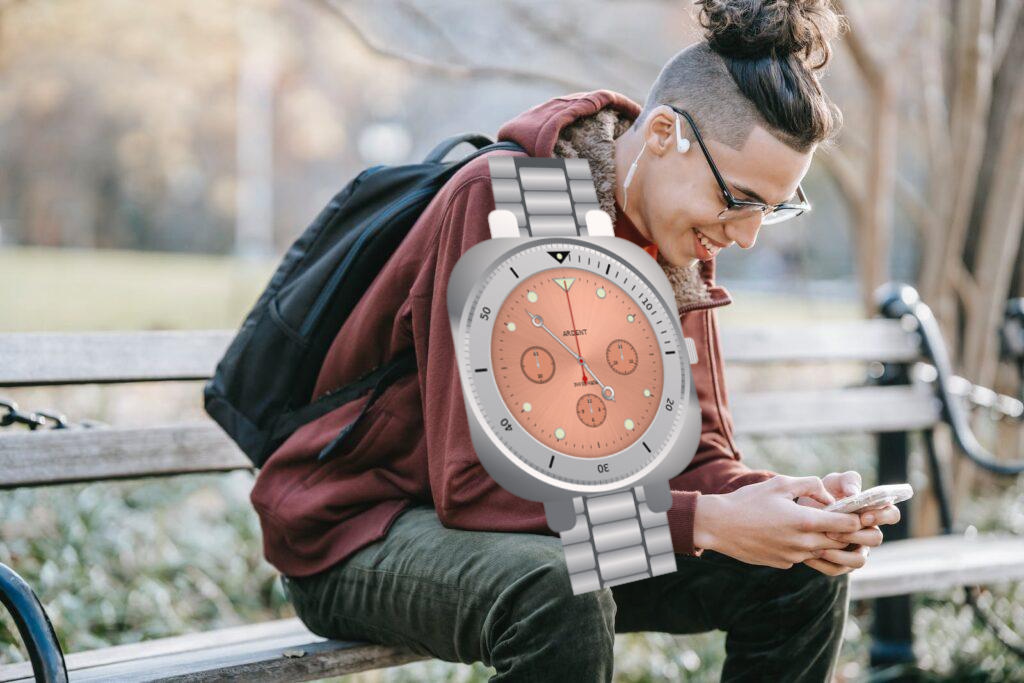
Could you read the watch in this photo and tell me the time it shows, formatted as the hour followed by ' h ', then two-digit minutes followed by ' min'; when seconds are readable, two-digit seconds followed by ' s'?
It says 4 h 53 min
